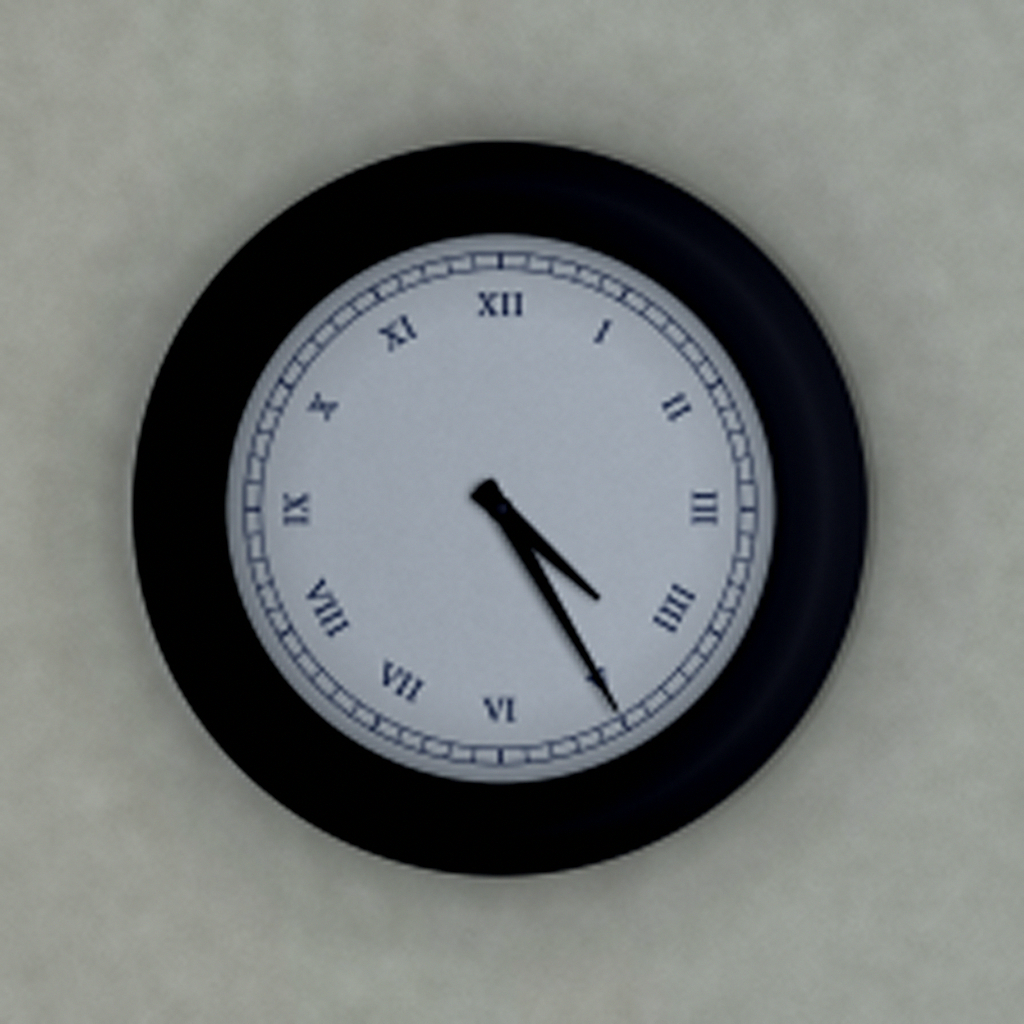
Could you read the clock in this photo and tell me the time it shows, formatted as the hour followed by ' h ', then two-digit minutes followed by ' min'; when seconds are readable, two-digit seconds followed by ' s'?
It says 4 h 25 min
